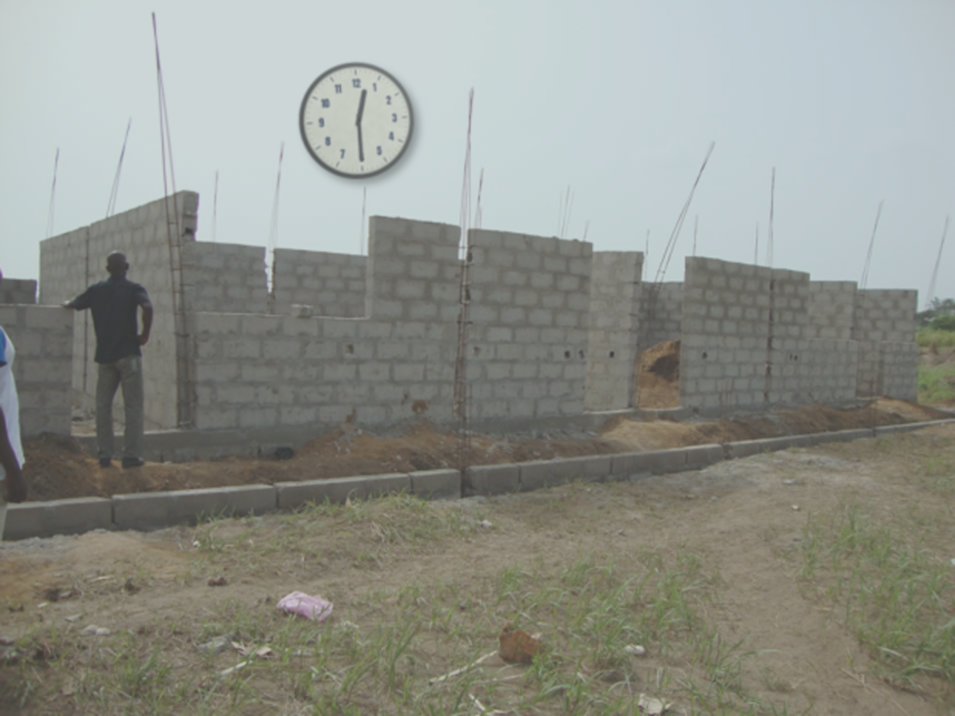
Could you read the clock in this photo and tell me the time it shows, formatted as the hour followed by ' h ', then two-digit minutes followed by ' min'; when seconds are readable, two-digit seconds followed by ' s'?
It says 12 h 30 min
